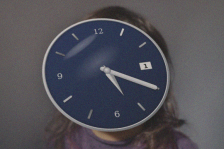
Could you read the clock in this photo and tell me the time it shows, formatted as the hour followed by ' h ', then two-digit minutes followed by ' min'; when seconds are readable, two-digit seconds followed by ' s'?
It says 5 h 20 min
